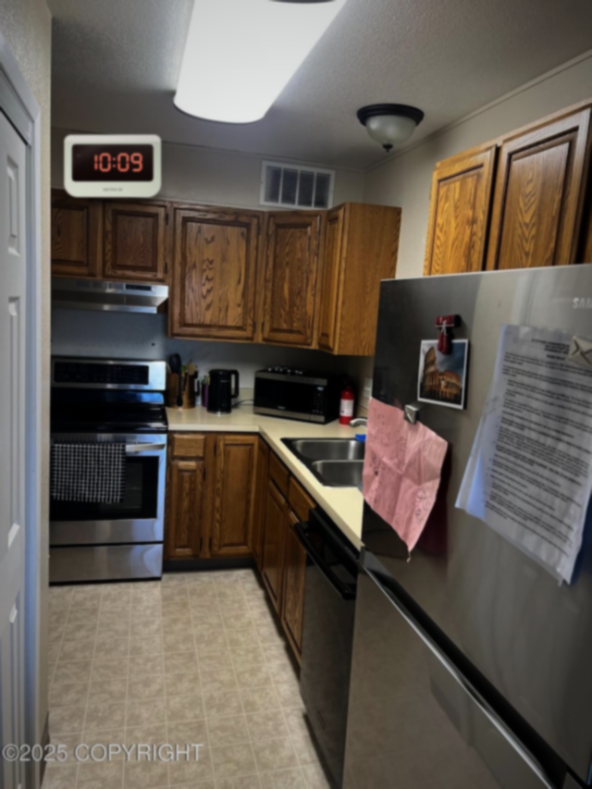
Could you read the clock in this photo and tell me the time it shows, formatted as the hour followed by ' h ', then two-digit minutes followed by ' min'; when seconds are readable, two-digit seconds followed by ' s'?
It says 10 h 09 min
